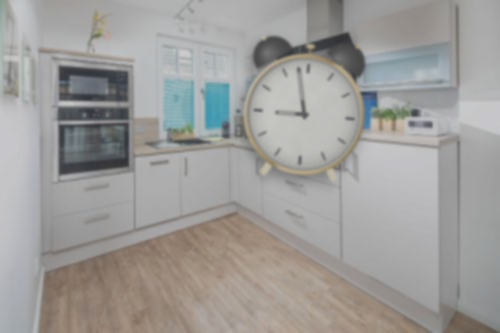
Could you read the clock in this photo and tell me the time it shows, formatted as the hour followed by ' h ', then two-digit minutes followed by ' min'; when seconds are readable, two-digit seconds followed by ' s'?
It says 8 h 58 min
